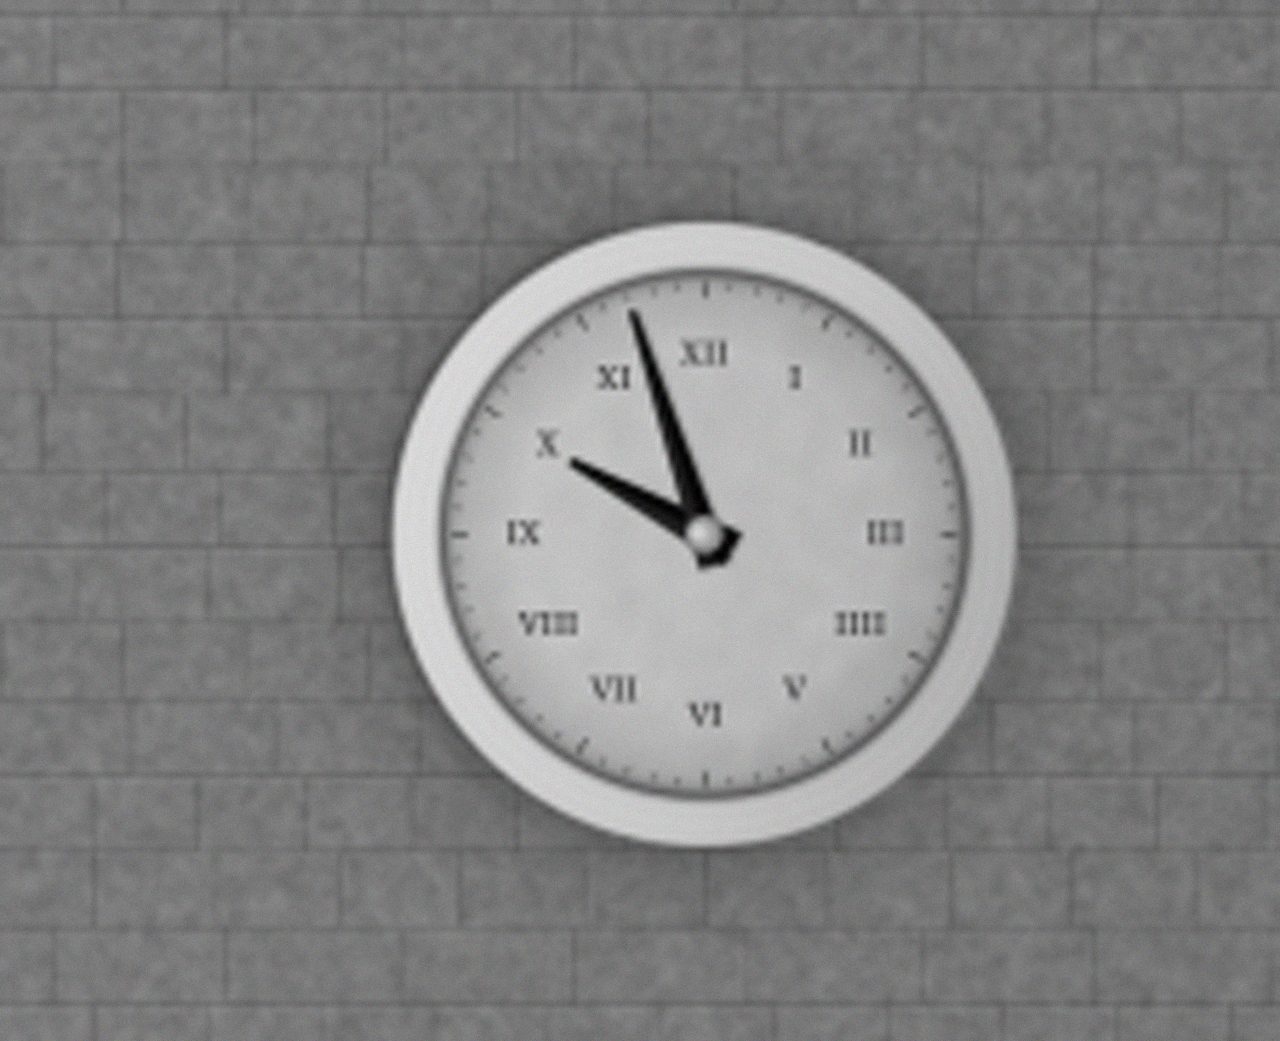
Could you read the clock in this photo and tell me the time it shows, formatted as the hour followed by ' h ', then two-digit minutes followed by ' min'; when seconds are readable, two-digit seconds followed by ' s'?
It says 9 h 57 min
